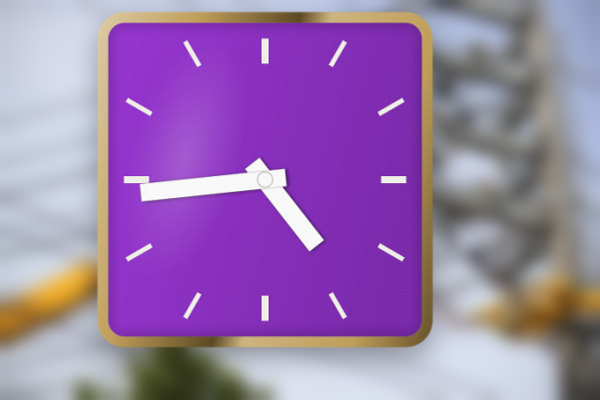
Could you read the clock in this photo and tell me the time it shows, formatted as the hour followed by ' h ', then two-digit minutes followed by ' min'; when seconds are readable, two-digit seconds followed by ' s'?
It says 4 h 44 min
